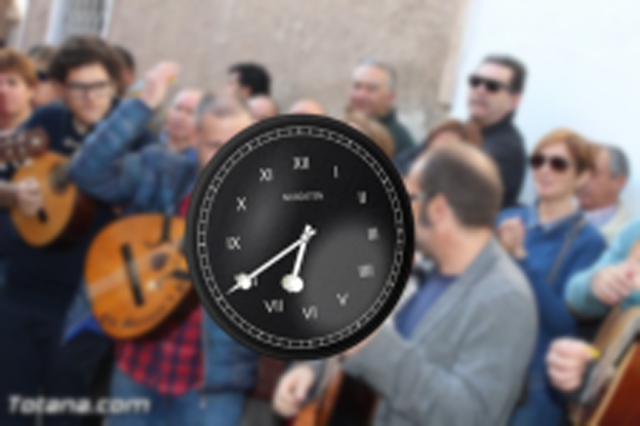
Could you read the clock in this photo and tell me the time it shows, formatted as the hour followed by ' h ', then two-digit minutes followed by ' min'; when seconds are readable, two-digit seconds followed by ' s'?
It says 6 h 40 min
